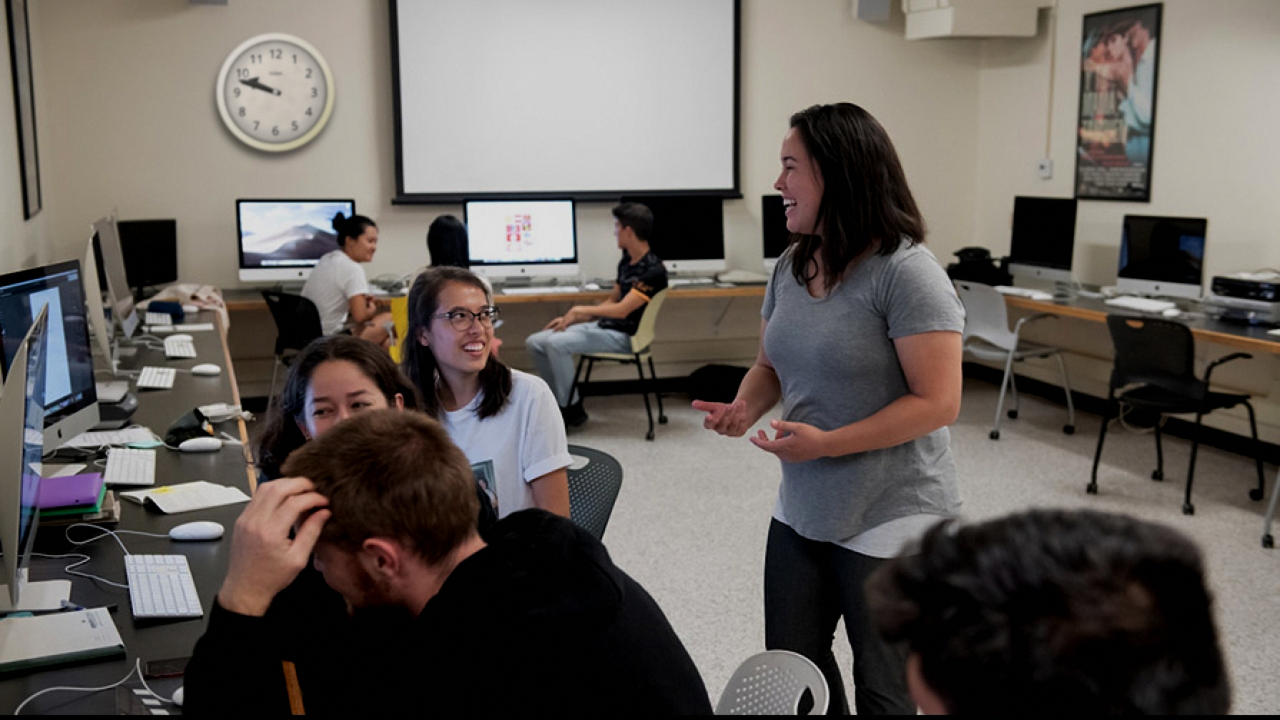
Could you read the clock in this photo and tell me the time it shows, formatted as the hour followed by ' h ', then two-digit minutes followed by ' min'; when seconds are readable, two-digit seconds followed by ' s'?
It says 9 h 48 min
